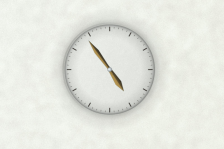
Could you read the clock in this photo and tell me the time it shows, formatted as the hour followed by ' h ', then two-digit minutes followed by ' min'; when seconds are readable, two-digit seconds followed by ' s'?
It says 4 h 54 min
